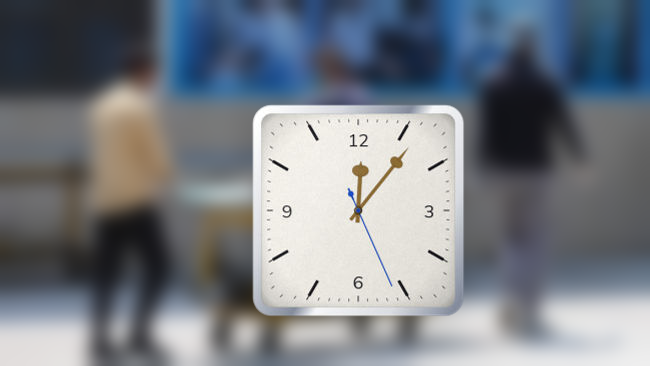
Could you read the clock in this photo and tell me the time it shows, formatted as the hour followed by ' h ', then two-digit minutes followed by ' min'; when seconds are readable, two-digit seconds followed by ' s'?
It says 12 h 06 min 26 s
